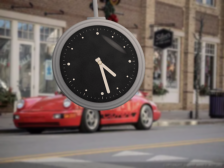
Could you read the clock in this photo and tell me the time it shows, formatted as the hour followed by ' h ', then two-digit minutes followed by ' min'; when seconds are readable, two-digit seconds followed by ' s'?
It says 4 h 28 min
